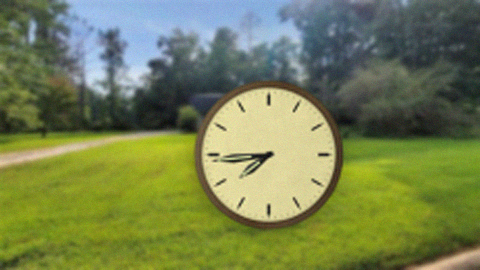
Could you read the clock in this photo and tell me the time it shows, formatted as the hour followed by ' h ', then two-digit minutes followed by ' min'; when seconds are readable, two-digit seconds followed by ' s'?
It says 7 h 44 min
